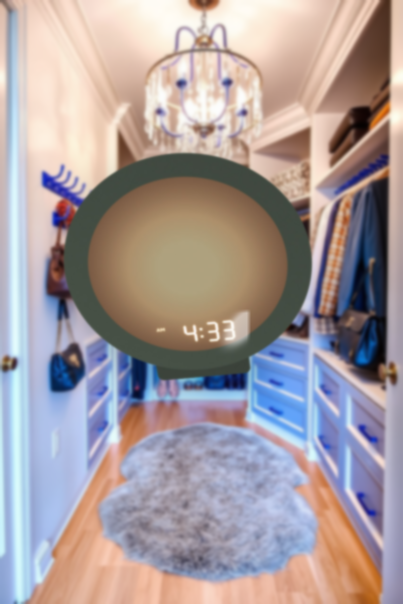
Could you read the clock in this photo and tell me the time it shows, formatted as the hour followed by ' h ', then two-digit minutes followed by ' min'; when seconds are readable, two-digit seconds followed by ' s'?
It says 4 h 33 min
